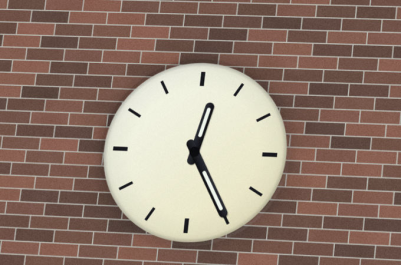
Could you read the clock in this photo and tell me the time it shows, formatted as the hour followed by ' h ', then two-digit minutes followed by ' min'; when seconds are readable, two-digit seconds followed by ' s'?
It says 12 h 25 min
